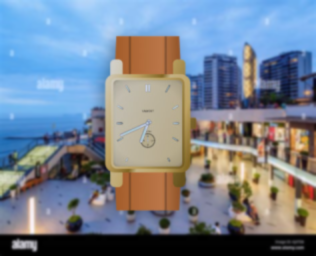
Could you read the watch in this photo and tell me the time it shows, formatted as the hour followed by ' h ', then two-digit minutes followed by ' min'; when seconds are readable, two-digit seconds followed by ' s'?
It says 6 h 41 min
